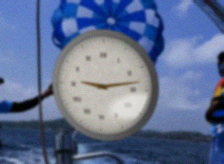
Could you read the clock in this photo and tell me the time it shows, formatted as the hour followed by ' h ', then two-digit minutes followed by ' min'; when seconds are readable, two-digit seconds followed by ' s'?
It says 9 h 13 min
